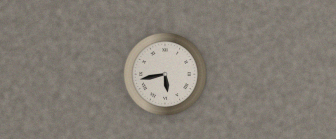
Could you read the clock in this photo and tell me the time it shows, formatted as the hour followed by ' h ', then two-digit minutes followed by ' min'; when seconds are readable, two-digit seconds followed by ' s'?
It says 5 h 43 min
